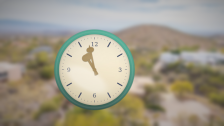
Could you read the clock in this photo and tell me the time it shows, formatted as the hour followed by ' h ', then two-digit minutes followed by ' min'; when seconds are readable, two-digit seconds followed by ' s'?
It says 10 h 58 min
